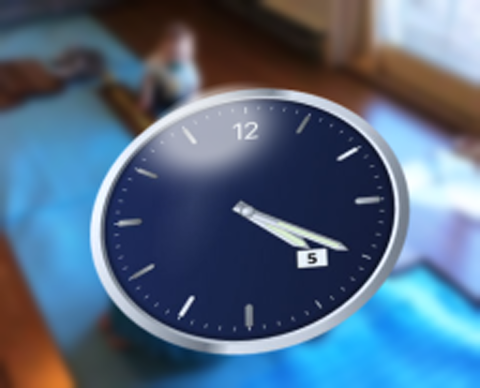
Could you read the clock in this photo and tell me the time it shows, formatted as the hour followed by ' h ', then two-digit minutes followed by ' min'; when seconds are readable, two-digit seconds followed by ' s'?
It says 4 h 20 min
